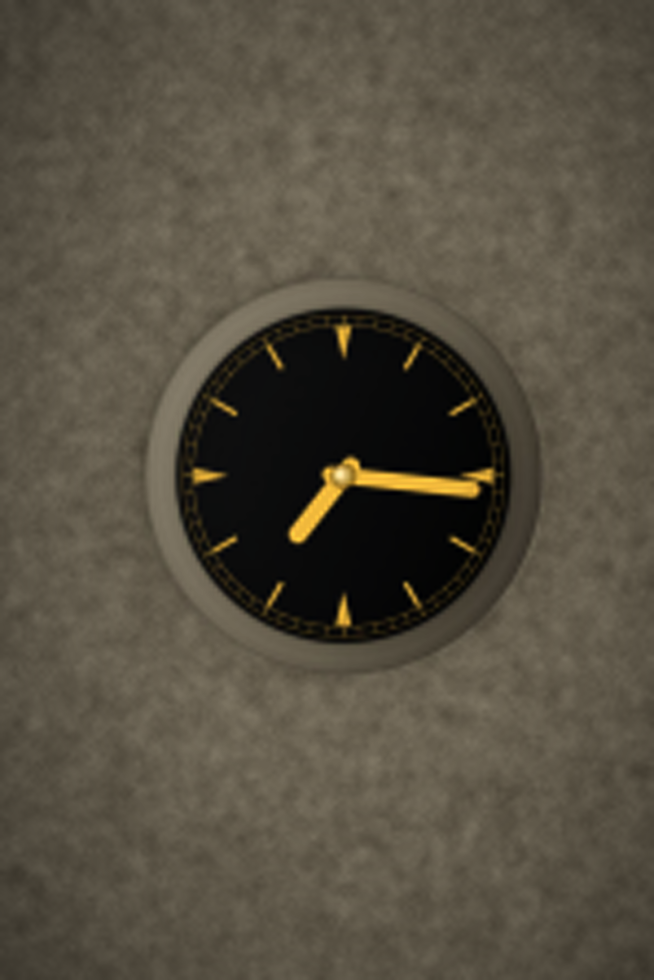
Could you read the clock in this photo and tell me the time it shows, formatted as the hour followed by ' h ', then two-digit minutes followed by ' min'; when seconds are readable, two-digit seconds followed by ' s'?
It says 7 h 16 min
